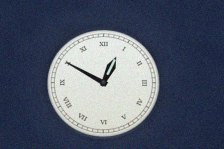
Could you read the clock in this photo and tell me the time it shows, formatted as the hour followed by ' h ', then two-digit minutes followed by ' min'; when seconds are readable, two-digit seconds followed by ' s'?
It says 12 h 50 min
